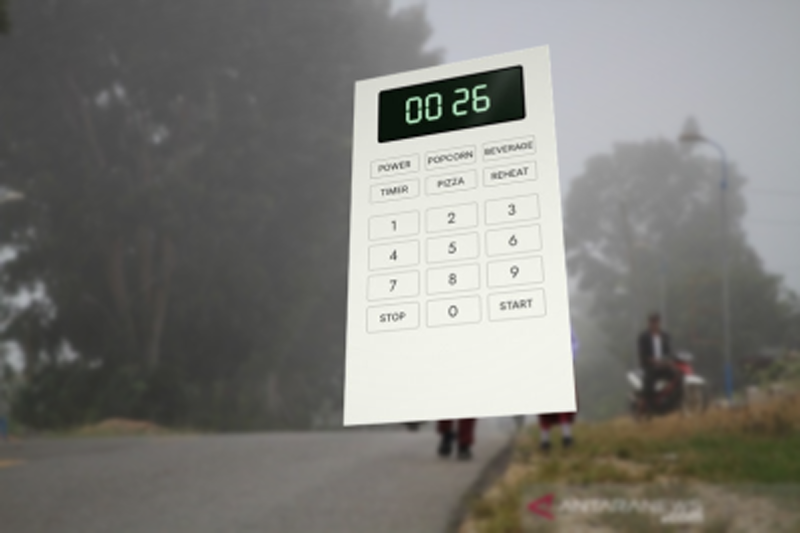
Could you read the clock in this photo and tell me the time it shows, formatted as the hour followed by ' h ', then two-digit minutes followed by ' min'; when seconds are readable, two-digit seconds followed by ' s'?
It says 0 h 26 min
